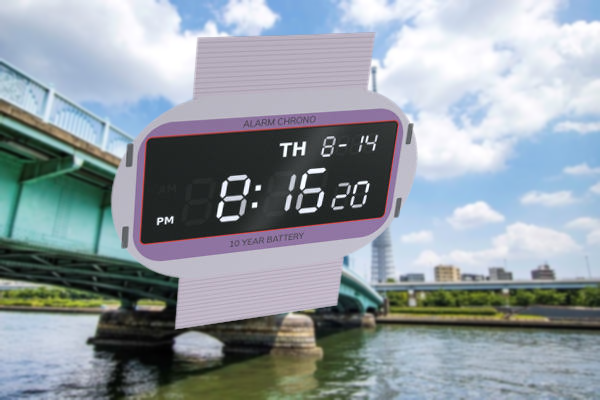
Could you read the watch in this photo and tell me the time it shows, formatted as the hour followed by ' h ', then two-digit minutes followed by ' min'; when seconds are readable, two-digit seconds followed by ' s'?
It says 8 h 16 min 20 s
